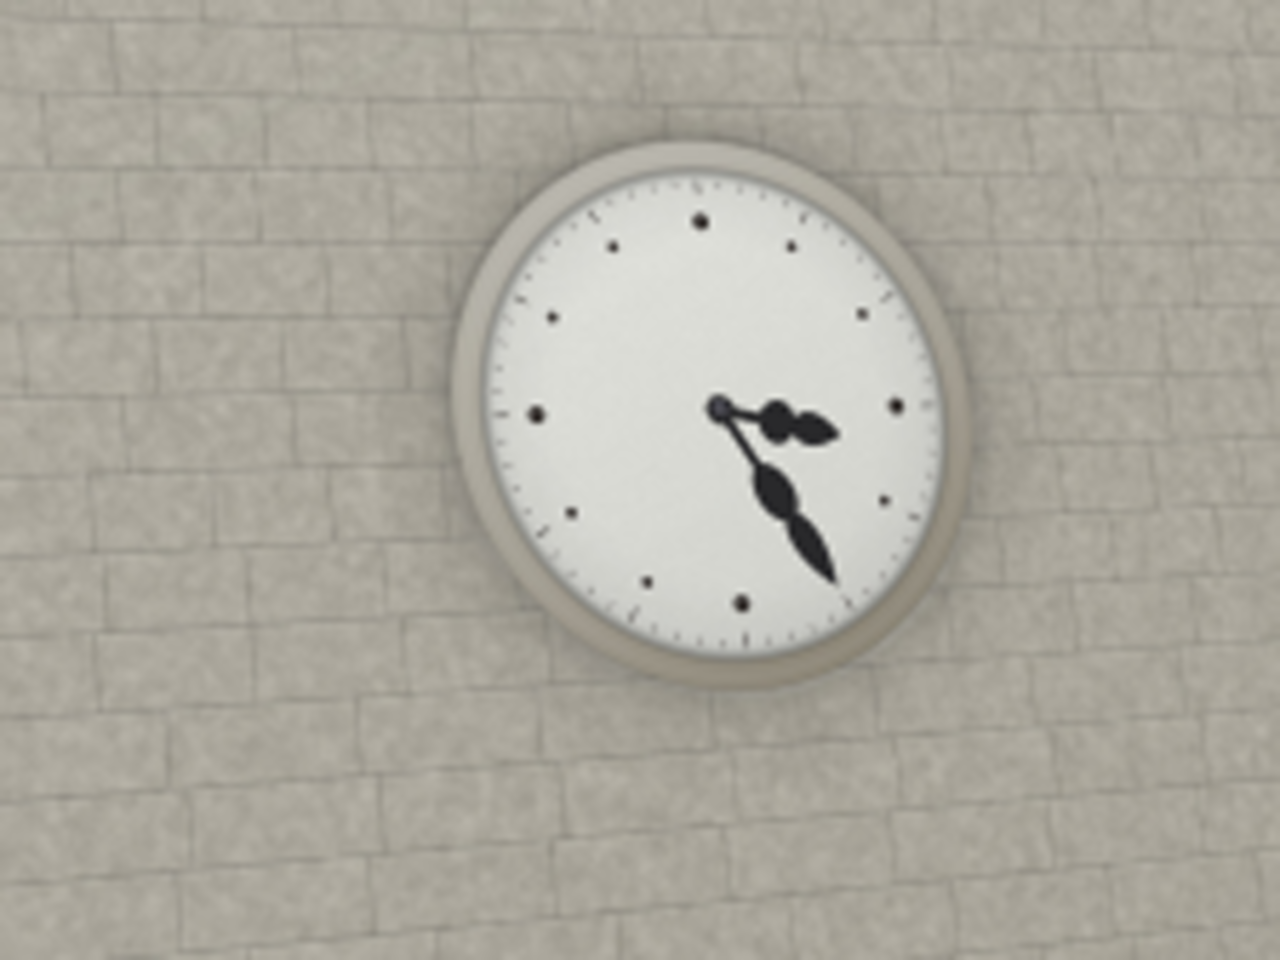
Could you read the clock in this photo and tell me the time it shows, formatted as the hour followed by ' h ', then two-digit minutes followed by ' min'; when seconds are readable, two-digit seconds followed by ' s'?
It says 3 h 25 min
